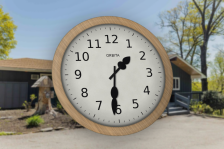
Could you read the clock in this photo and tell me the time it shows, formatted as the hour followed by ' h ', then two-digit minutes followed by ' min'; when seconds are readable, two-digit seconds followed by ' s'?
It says 1 h 31 min
